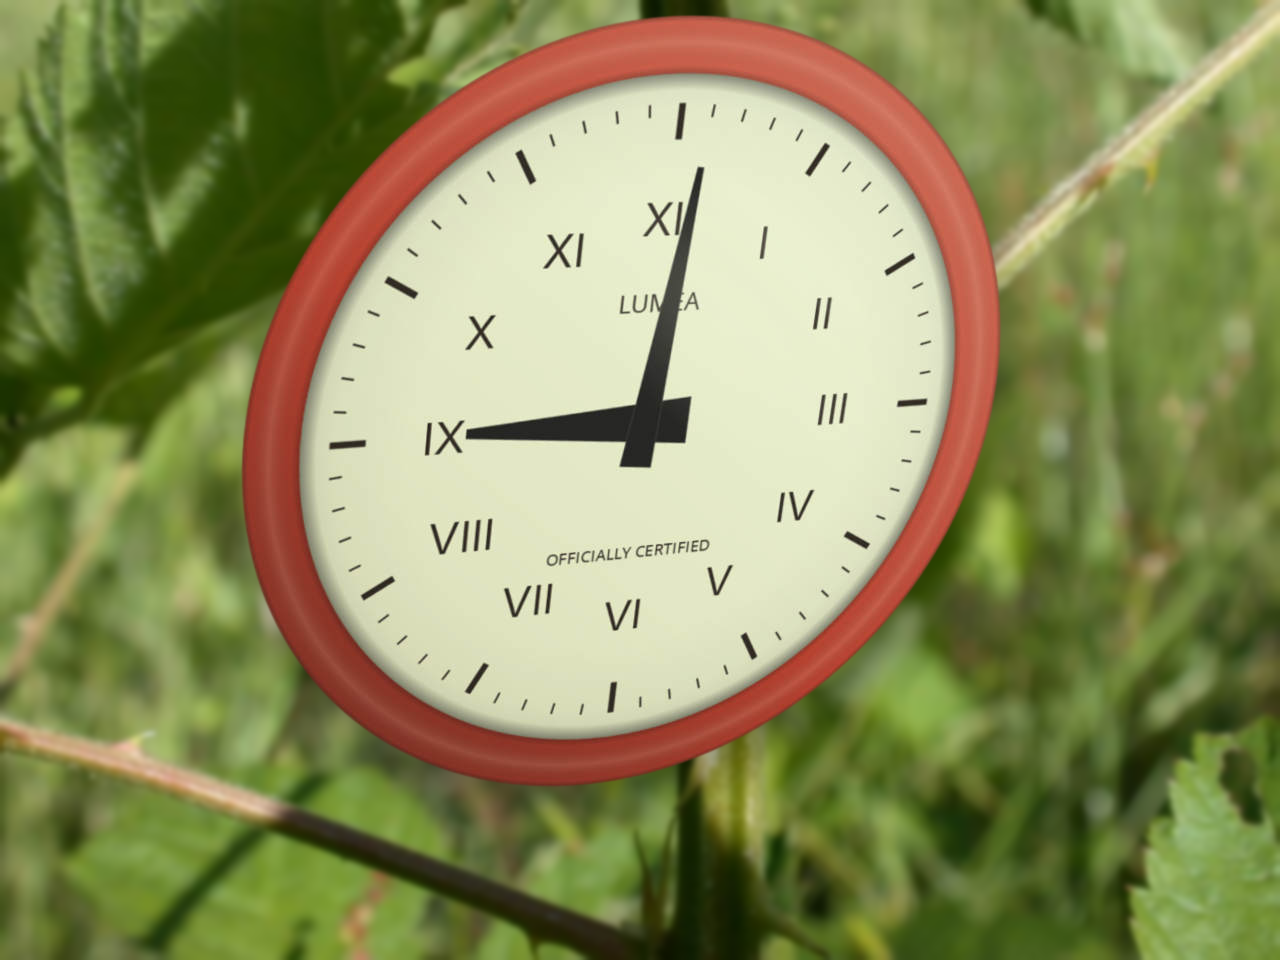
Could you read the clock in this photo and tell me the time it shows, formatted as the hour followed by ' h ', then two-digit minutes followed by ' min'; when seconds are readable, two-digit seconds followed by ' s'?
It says 9 h 01 min
